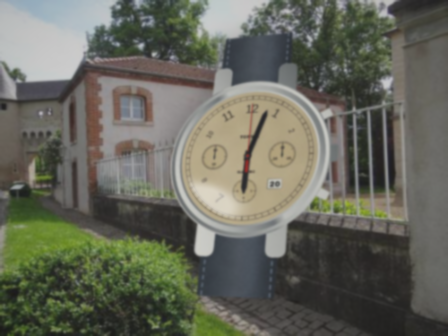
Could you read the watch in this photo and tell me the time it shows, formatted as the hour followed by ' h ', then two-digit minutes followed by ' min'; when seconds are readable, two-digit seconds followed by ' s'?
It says 6 h 03 min
